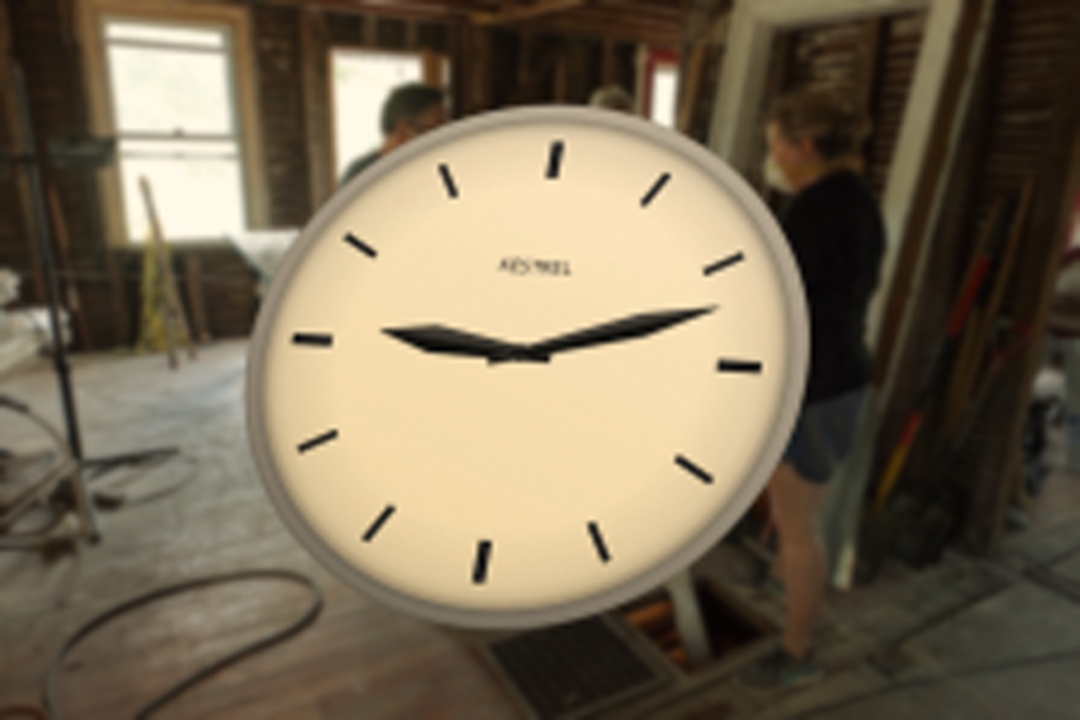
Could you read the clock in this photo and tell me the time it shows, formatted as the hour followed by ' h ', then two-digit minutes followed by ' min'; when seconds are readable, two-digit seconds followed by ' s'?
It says 9 h 12 min
